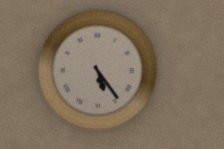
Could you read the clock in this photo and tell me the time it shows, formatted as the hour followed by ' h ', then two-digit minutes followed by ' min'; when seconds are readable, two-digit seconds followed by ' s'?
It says 5 h 24 min
